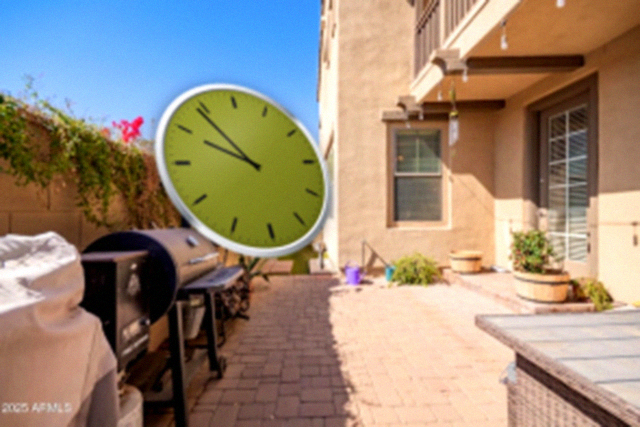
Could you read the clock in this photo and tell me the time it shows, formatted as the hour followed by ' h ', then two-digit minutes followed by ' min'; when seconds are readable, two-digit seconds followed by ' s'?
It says 9 h 54 min
